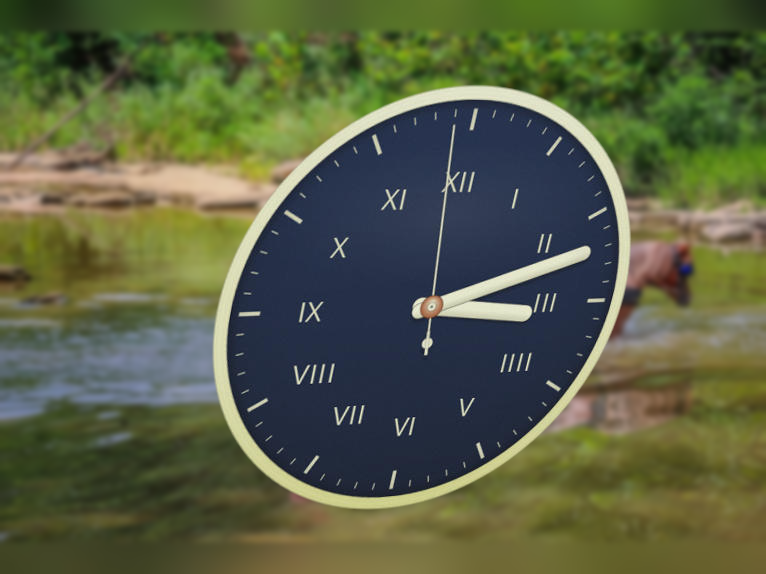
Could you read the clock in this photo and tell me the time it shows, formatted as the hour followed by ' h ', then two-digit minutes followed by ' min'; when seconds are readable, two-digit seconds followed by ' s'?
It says 3 h 11 min 59 s
